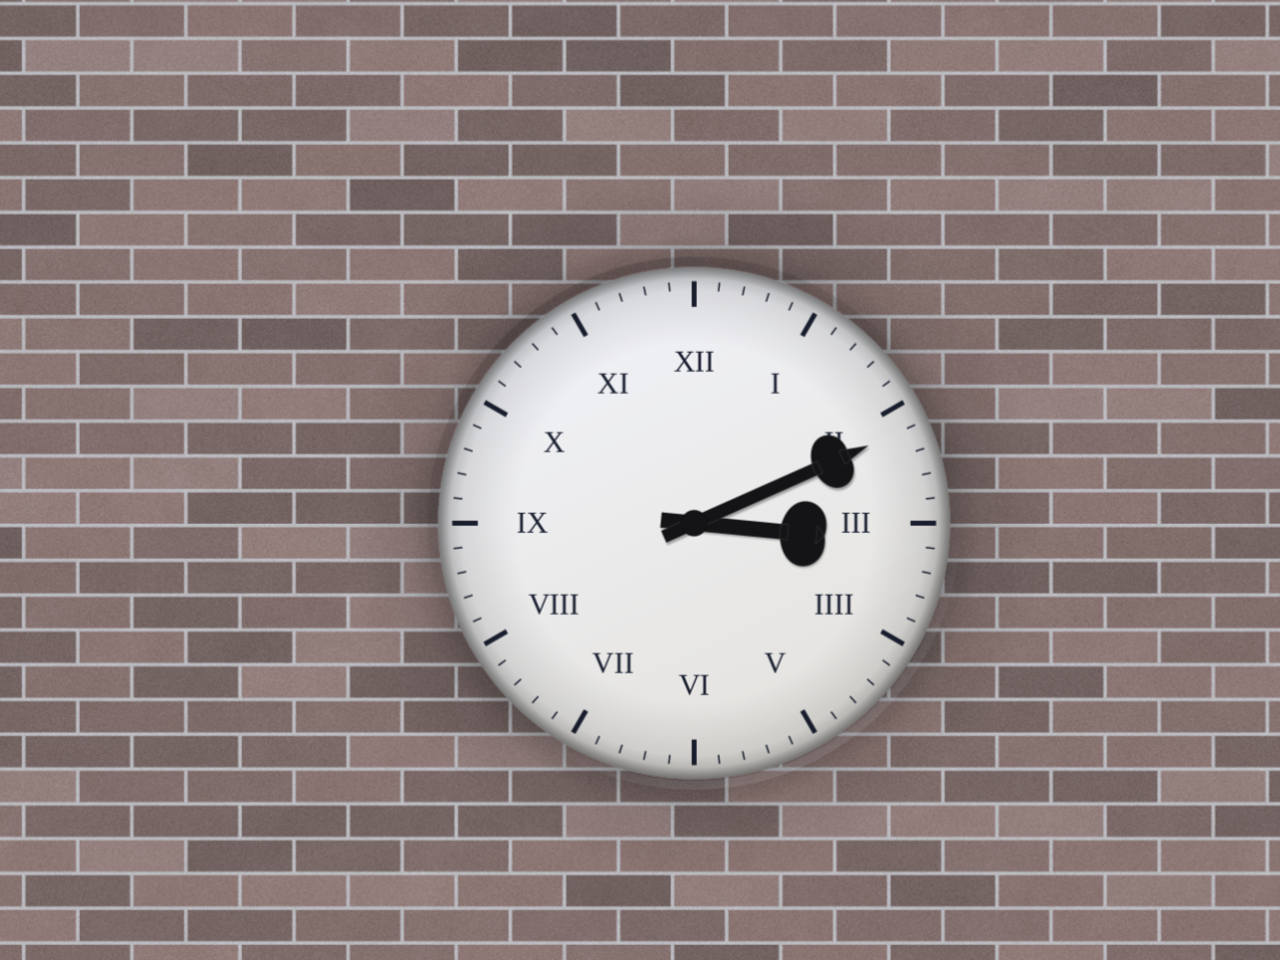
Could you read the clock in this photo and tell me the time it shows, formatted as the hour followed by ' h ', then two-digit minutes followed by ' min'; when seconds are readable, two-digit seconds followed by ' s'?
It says 3 h 11 min
